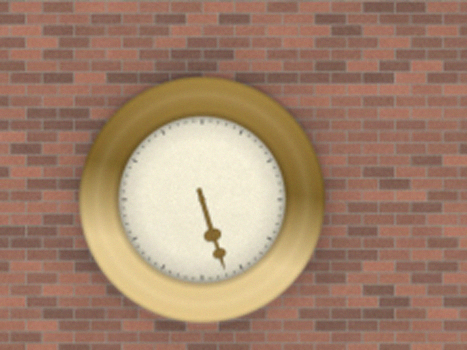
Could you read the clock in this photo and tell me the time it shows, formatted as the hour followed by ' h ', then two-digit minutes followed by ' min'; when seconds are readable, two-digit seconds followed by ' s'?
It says 5 h 27 min
